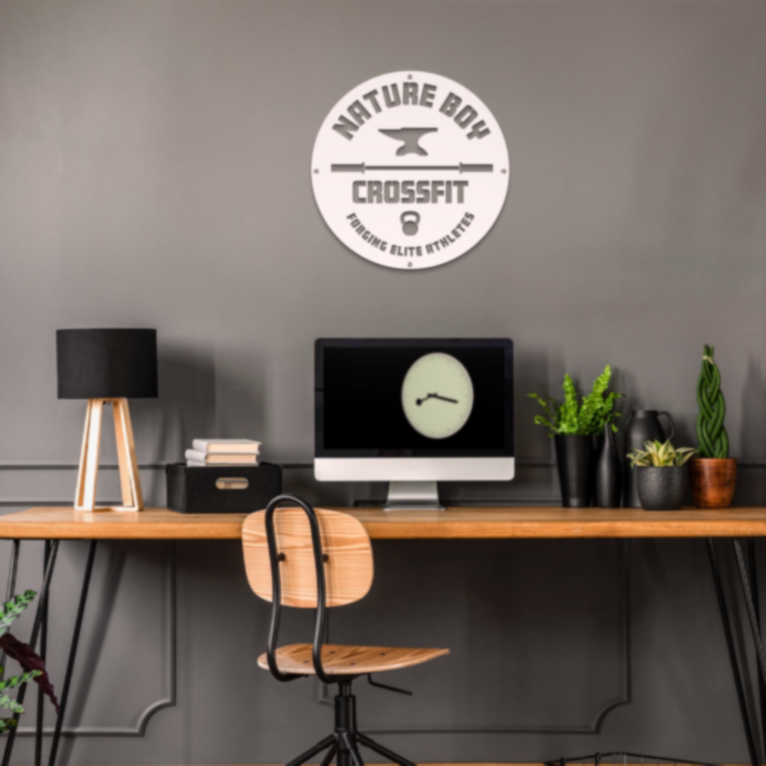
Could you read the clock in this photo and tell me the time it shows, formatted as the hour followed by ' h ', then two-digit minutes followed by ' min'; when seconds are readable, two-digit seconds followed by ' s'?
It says 8 h 17 min
